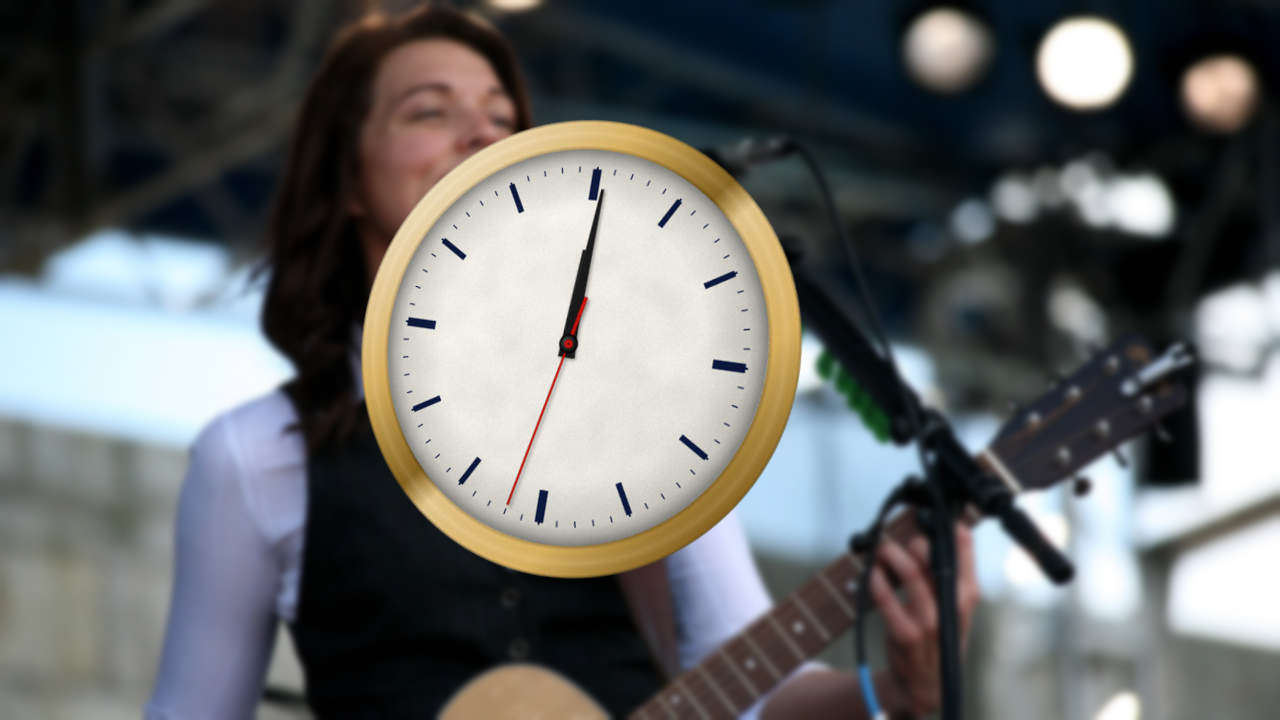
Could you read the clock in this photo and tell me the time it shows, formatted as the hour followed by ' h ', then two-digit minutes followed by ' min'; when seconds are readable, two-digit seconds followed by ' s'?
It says 12 h 00 min 32 s
